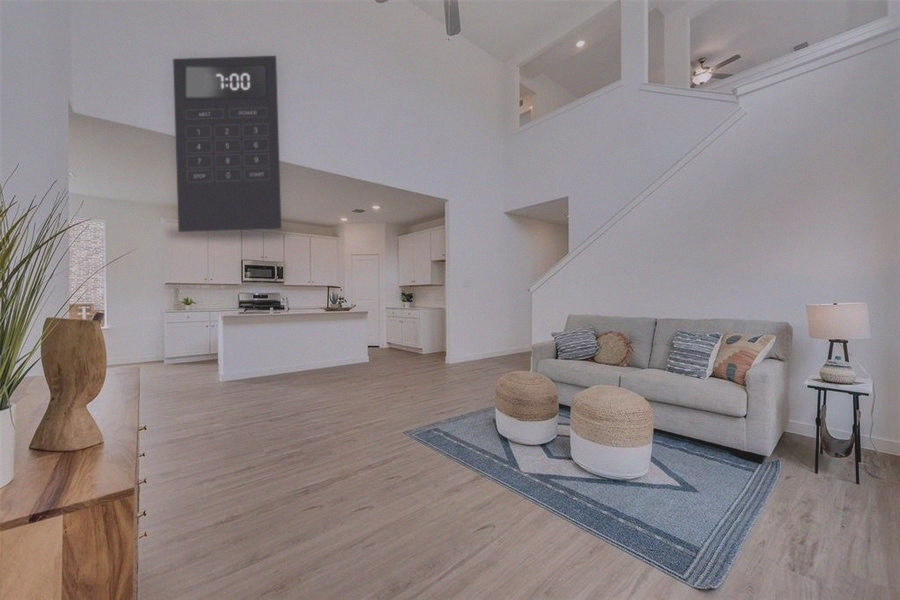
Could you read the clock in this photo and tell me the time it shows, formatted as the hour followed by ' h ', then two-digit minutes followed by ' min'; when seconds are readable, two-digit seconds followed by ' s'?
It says 7 h 00 min
